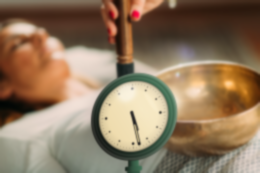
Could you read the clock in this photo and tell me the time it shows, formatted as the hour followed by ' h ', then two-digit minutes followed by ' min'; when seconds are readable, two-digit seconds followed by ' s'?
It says 5 h 28 min
